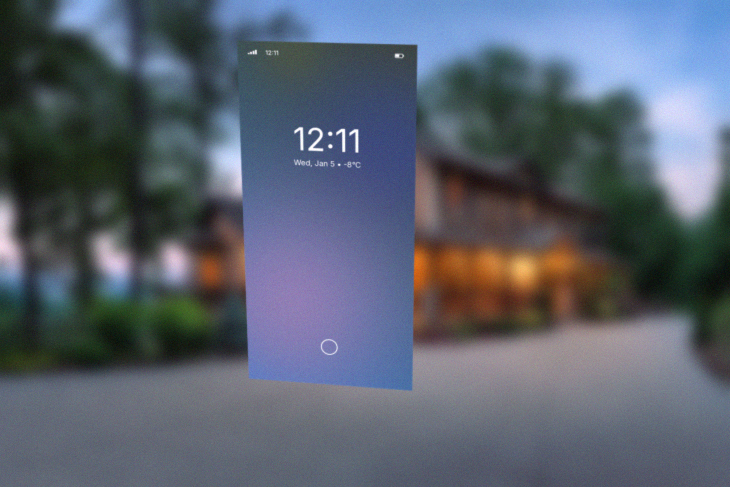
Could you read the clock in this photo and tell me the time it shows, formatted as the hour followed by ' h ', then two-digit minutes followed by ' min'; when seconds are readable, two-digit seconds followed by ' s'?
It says 12 h 11 min
